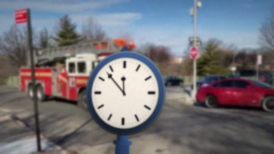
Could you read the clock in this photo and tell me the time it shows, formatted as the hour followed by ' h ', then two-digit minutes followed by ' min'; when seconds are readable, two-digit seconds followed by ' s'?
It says 11 h 53 min
